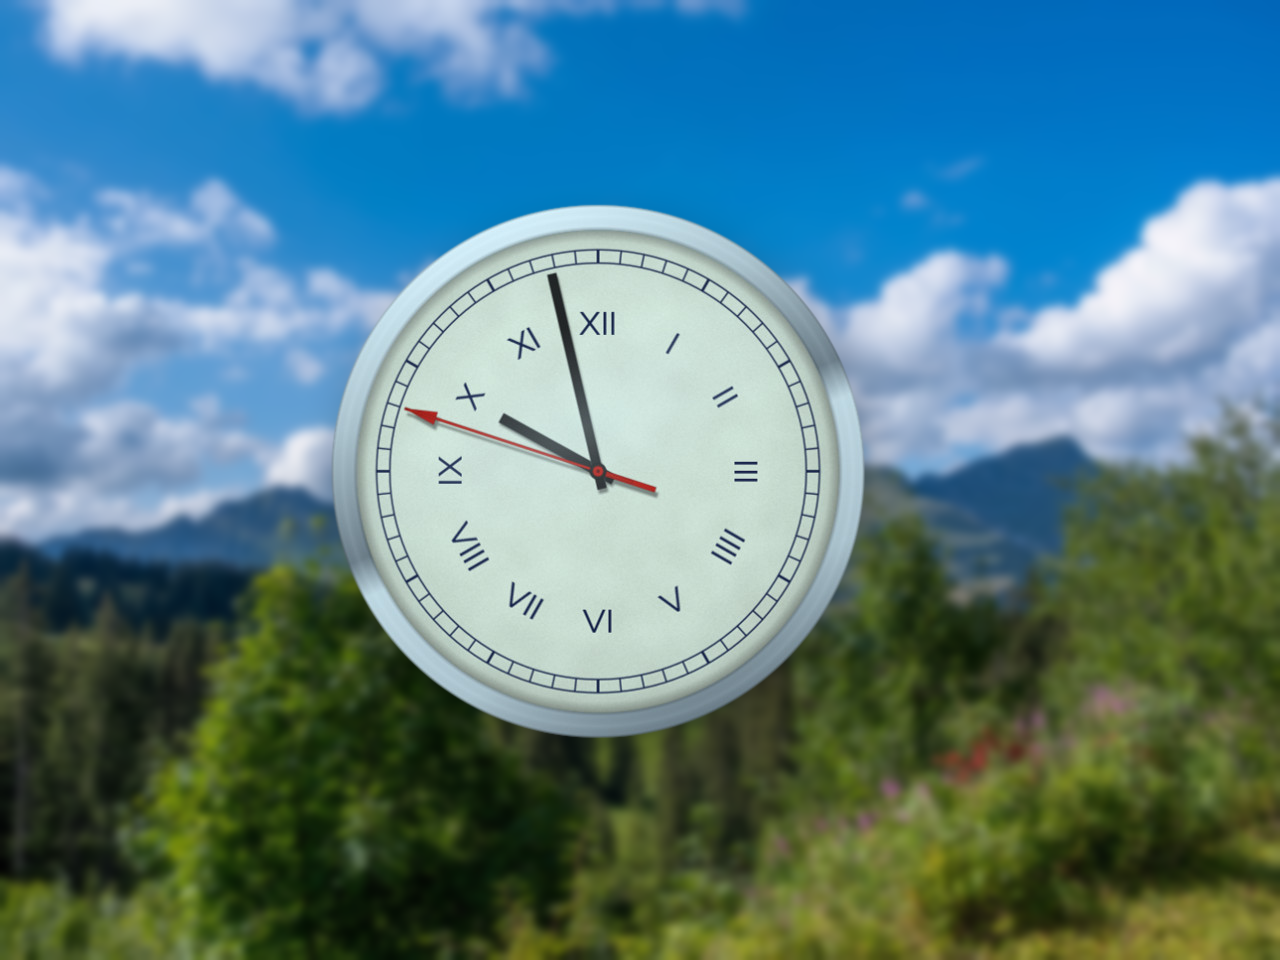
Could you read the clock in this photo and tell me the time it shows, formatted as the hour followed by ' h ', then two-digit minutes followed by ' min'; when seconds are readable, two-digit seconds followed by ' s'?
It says 9 h 57 min 48 s
